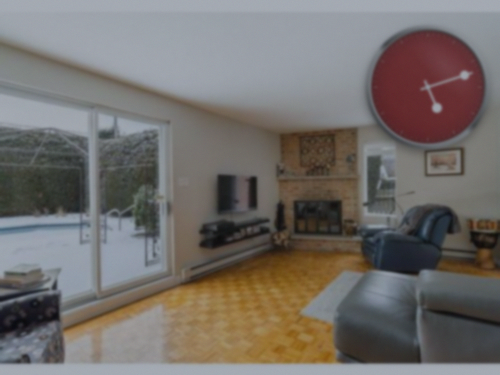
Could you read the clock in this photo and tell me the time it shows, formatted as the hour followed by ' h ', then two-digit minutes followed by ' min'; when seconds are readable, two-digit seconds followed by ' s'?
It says 5 h 12 min
